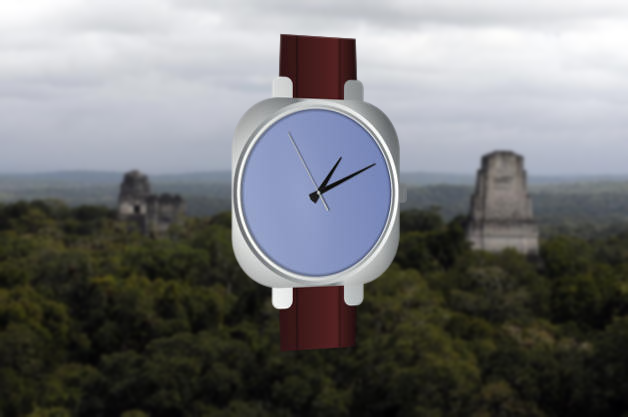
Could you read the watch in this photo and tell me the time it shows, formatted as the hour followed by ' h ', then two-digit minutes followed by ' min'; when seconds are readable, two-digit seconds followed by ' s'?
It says 1 h 10 min 55 s
